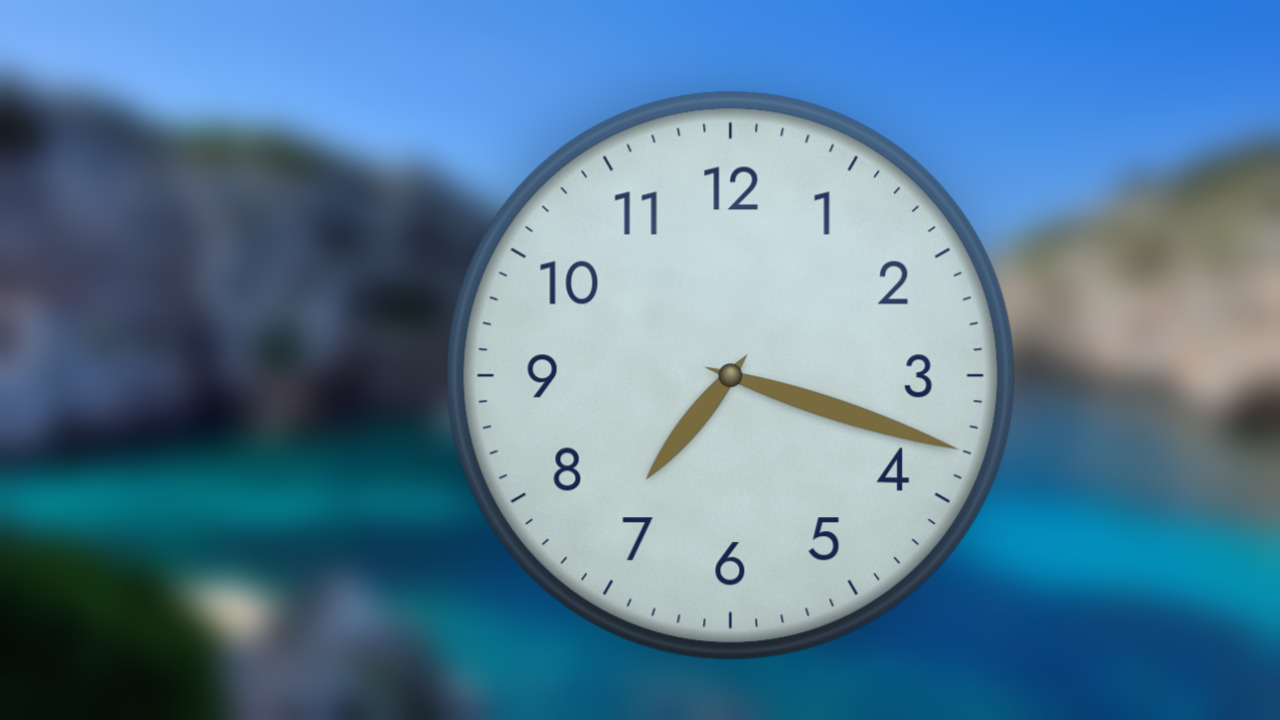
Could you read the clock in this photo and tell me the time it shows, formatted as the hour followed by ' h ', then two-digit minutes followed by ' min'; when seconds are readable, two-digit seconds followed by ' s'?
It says 7 h 18 min
